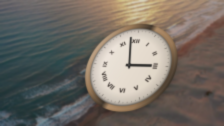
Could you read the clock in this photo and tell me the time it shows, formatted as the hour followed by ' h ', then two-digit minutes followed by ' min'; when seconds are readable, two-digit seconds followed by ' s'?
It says 2 h 58 min
